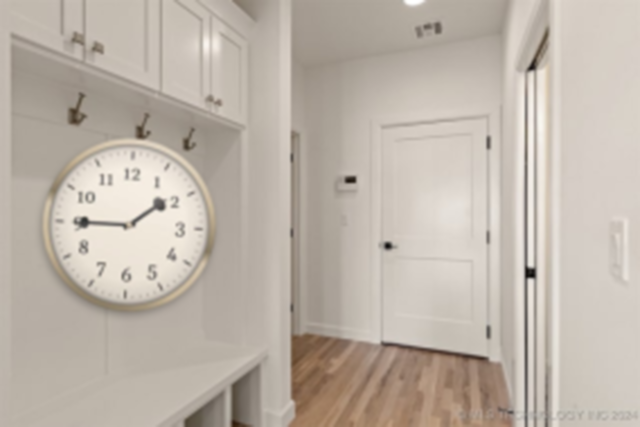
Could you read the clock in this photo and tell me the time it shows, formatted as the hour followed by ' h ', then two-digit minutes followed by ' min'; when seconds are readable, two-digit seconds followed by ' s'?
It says 1 h 45 min
